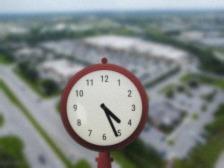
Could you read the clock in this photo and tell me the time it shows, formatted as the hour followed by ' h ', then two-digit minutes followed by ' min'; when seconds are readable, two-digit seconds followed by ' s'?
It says 4 h 26 min
